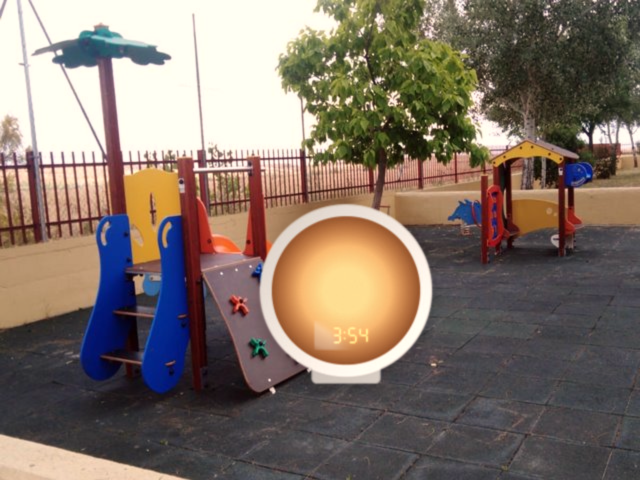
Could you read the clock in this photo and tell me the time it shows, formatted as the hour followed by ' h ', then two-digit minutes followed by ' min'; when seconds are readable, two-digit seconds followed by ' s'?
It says 3 h 54 min
